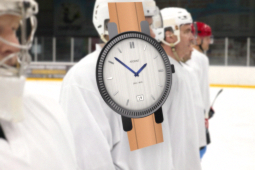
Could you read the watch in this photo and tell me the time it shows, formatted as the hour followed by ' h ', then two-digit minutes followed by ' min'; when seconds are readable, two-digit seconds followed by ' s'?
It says 1 h 52 min
